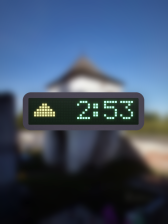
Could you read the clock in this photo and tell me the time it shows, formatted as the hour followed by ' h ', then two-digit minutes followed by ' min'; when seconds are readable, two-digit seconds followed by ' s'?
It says 2 h 53 min
